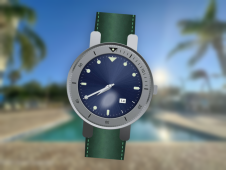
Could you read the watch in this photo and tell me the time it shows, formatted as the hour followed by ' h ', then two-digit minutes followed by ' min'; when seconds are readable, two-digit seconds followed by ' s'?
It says 7 h 40 min
